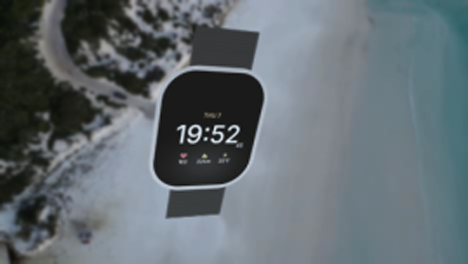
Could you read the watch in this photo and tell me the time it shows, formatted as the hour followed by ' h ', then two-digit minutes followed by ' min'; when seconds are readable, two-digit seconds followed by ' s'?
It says 19 h 52 min
